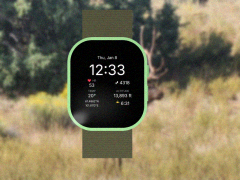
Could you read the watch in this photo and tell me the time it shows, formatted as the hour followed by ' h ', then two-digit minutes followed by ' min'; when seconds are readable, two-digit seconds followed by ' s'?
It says 12 h 33 min
